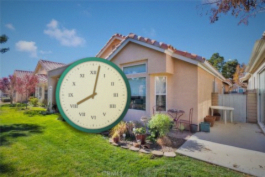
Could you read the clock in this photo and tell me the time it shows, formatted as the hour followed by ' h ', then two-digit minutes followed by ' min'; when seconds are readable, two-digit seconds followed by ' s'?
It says 8 h 02 min
